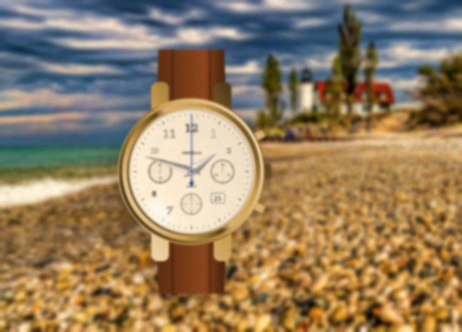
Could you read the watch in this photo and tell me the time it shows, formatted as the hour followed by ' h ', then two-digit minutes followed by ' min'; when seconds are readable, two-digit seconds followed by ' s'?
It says 1 h 48 min
